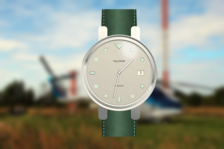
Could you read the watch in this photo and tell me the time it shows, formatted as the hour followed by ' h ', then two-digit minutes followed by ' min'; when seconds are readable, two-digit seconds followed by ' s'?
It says 1 h 32 min
